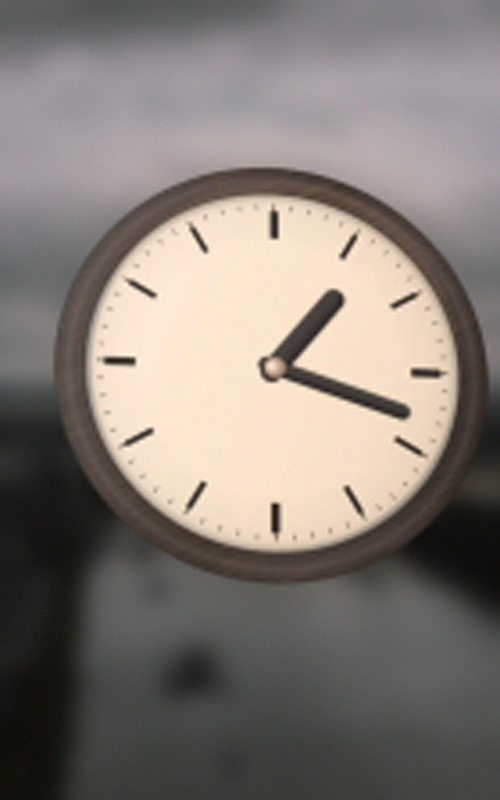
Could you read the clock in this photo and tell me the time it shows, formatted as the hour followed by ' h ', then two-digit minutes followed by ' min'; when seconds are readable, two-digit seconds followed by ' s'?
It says 1 h 18 min
